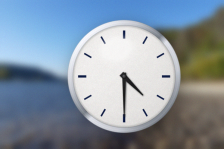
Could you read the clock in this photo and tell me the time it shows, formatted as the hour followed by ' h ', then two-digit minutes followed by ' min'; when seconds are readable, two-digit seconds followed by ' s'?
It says 4 h 30 min
